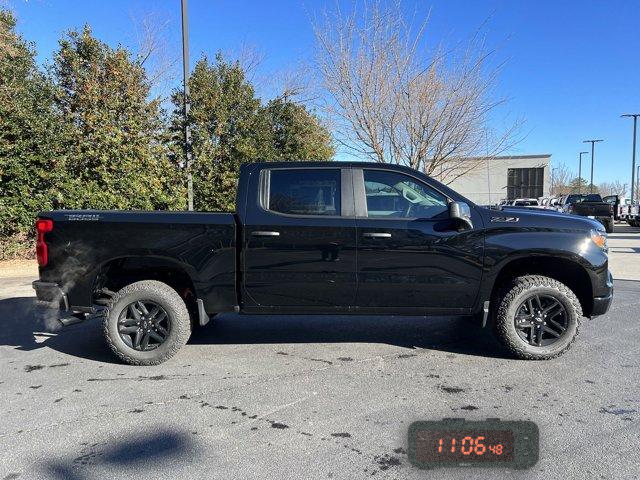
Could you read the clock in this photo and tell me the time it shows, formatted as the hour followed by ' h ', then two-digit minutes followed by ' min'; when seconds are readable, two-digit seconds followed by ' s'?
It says 11 h 06 min 48 s
